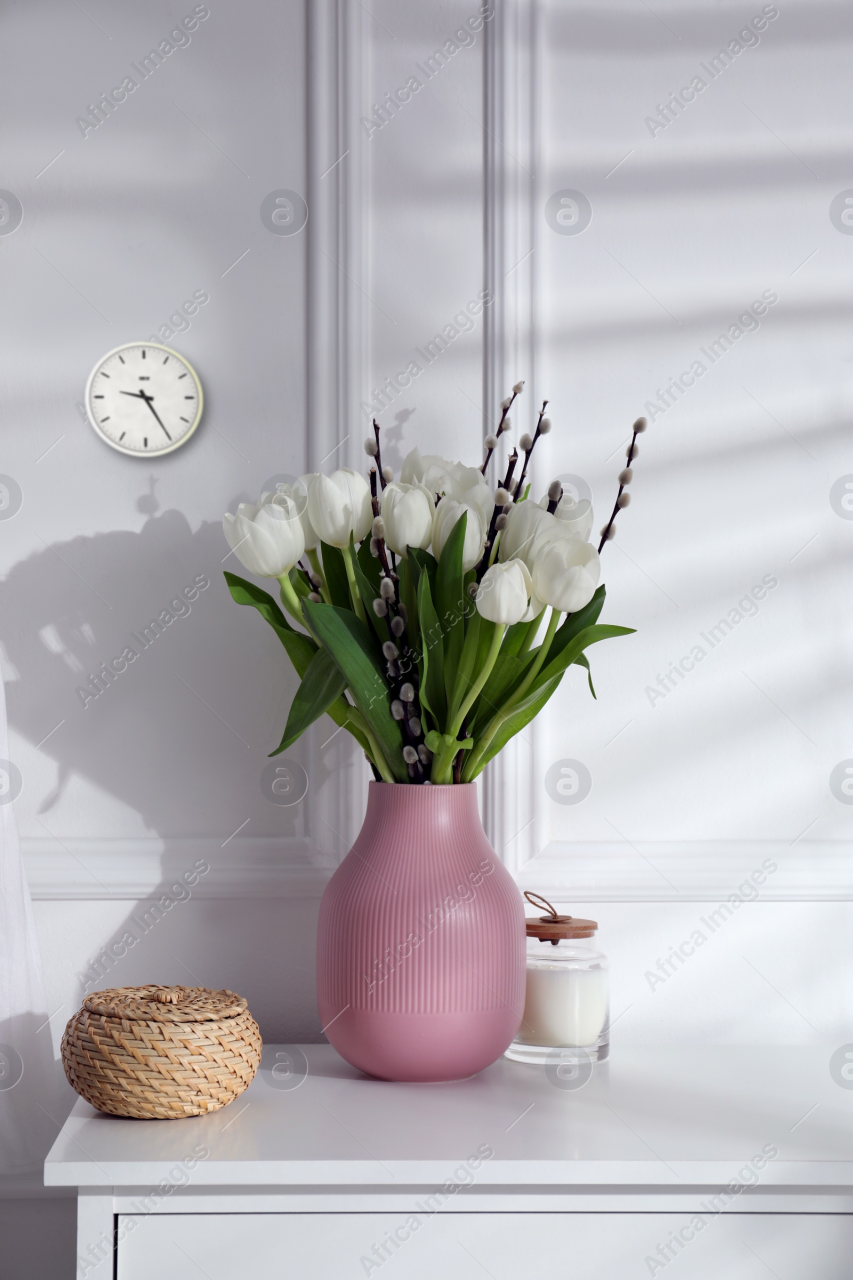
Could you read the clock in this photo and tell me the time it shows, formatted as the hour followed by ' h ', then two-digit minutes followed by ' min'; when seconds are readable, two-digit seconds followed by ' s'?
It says 9 h 25 min
